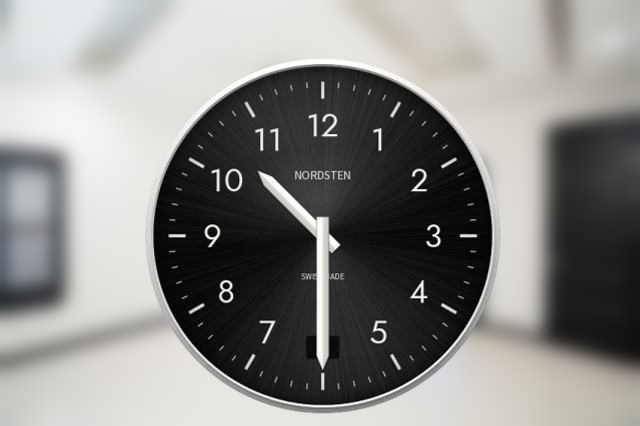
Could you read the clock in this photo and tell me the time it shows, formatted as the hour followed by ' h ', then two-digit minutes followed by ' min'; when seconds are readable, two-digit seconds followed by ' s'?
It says 10 h 30 min
